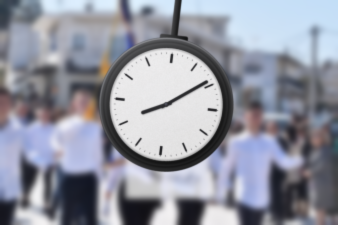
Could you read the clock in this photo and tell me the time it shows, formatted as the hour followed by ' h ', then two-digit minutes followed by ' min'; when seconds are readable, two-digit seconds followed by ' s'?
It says 8 h 09 min
